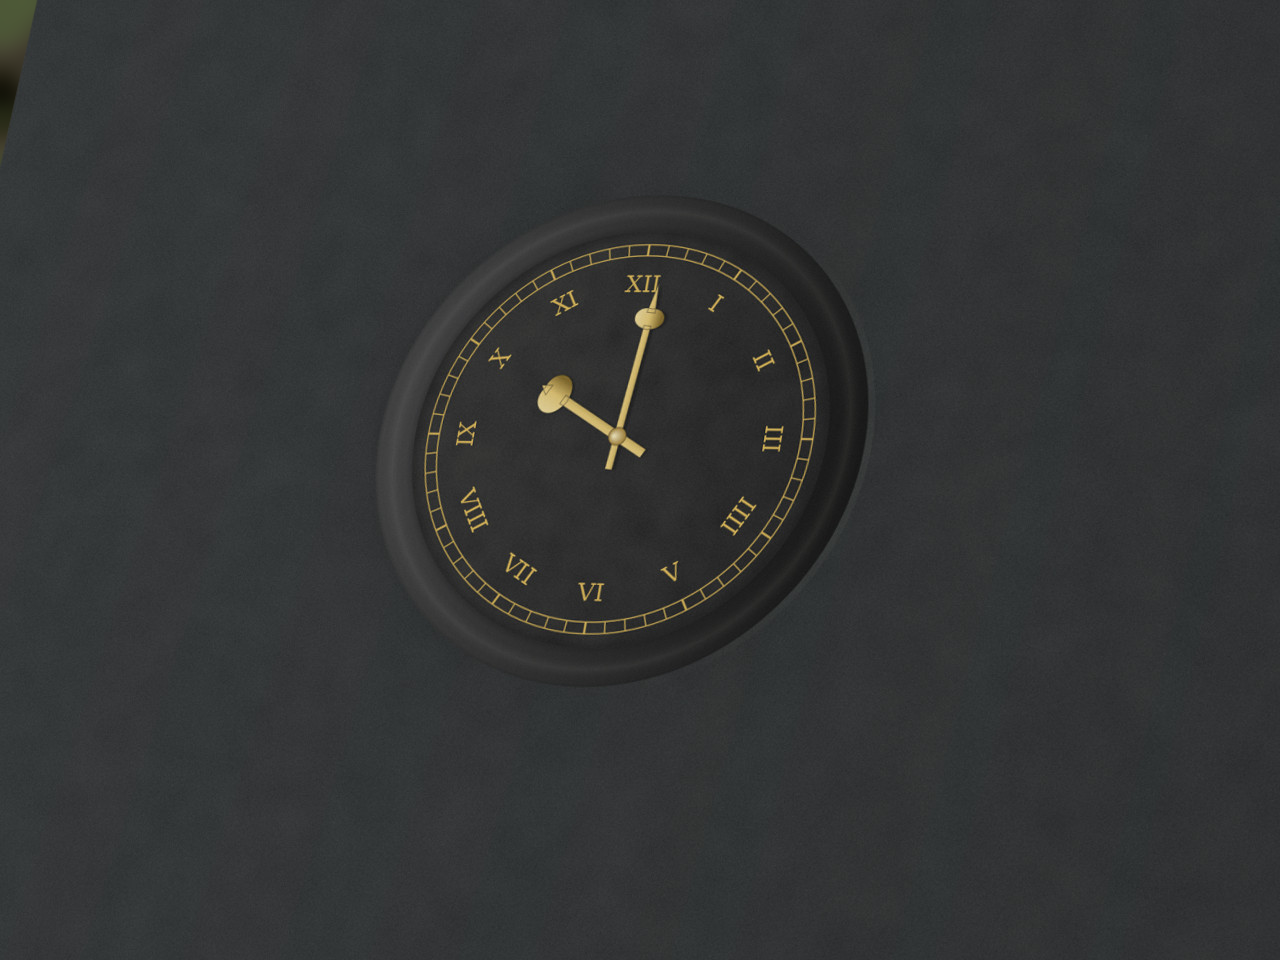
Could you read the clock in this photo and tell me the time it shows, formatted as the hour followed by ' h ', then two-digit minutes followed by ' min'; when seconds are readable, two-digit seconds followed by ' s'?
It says 10 h 01 min
